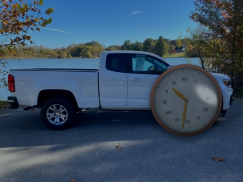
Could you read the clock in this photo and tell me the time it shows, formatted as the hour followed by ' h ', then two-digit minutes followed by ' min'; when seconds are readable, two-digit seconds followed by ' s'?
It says 10 h 32 min
